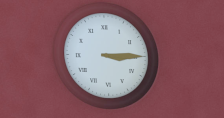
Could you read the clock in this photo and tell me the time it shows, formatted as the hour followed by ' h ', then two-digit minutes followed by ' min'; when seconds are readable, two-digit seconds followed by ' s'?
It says 3 h 15 min
